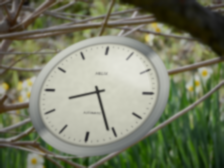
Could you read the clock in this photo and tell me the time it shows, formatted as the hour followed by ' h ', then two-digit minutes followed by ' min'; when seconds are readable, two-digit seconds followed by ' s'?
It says 8 h 26 min
